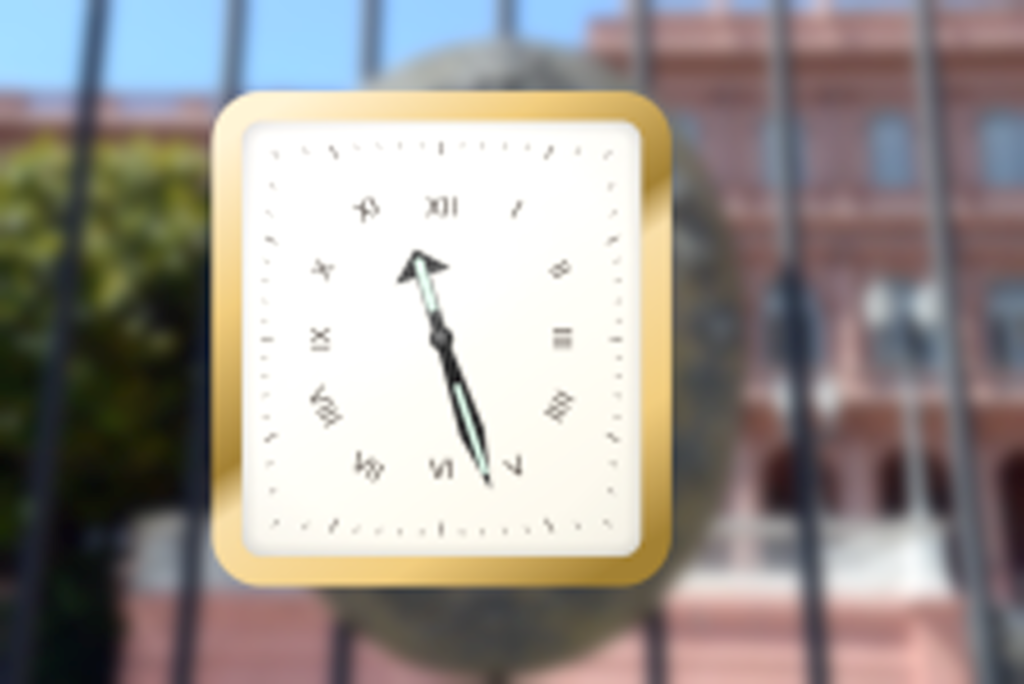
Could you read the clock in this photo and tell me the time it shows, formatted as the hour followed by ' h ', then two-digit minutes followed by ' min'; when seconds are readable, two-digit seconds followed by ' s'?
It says 11 h 27 min
